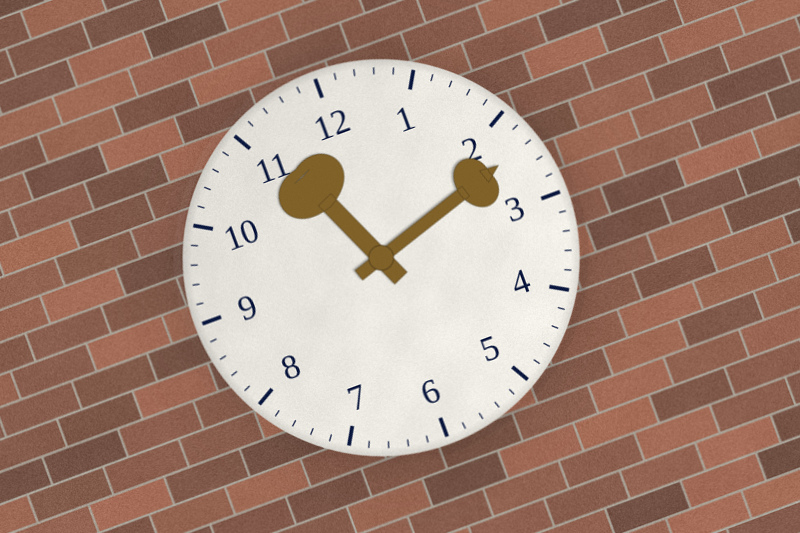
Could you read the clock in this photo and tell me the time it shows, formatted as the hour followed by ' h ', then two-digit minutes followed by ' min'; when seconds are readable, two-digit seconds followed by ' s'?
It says 11 h 12 min
